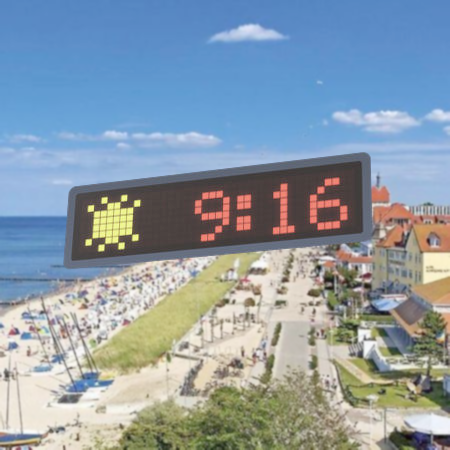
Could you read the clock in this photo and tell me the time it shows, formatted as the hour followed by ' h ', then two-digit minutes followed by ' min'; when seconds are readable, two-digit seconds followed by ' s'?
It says 9 h 16 min
